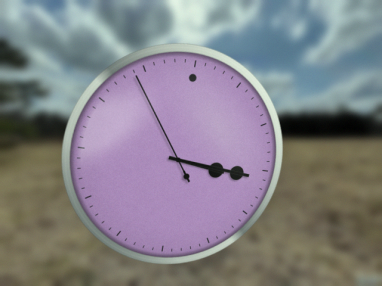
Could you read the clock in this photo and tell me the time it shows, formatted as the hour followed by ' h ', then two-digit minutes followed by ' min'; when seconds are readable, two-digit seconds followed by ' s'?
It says 3 h 15 min 54 s
